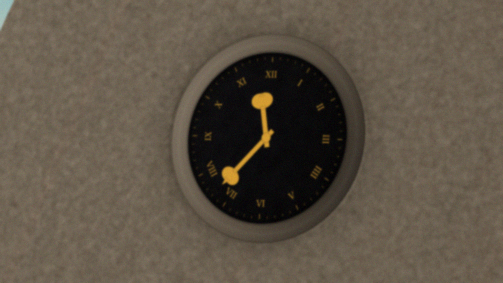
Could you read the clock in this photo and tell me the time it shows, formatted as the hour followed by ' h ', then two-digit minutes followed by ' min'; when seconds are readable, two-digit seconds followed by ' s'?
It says 11 h 37 min
